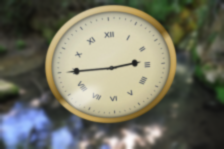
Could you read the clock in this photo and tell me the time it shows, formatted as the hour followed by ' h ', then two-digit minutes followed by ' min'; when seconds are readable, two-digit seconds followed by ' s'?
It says 2 h 45 min
